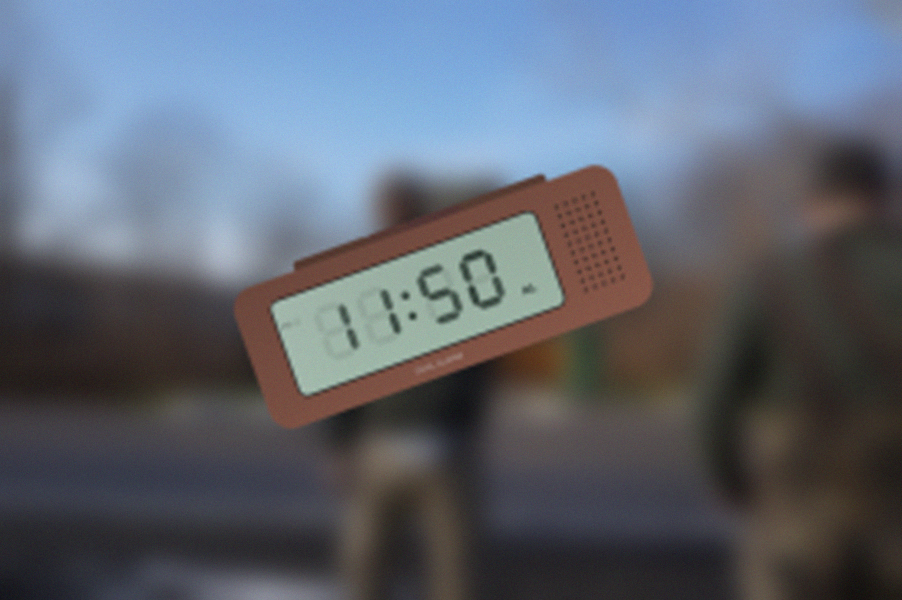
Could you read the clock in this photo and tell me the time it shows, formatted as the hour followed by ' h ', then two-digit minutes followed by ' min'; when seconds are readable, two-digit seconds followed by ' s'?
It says 11 h 50 min
